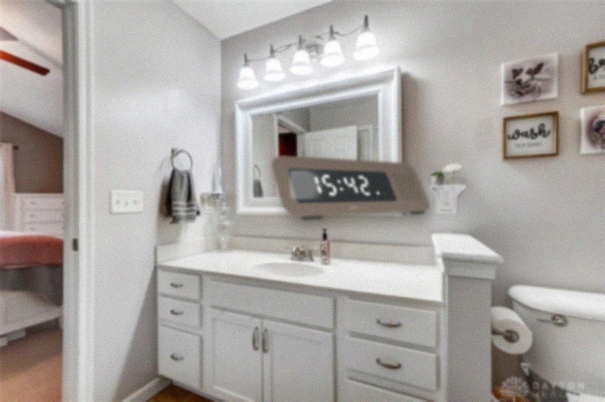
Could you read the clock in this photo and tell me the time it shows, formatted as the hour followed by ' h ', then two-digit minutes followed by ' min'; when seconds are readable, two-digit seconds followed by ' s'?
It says 15 h 42 min
